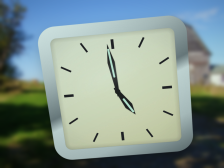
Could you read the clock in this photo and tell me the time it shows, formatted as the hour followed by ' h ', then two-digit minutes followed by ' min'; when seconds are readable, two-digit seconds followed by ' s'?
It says 4 h 59 min
